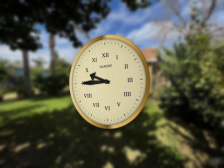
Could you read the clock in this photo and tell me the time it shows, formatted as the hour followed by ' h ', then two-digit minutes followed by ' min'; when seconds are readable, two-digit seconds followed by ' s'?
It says 9 h 45 min
